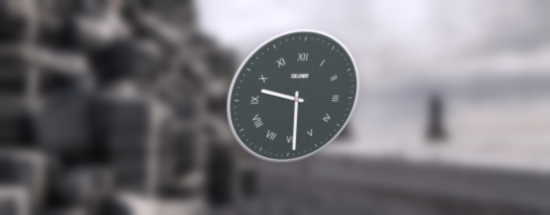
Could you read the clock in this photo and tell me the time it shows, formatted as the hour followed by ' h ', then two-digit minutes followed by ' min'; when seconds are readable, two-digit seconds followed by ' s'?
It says 9 h 29 min
